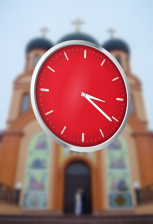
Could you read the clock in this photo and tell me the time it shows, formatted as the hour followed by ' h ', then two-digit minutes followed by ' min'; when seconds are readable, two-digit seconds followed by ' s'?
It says 3 h 21 min
